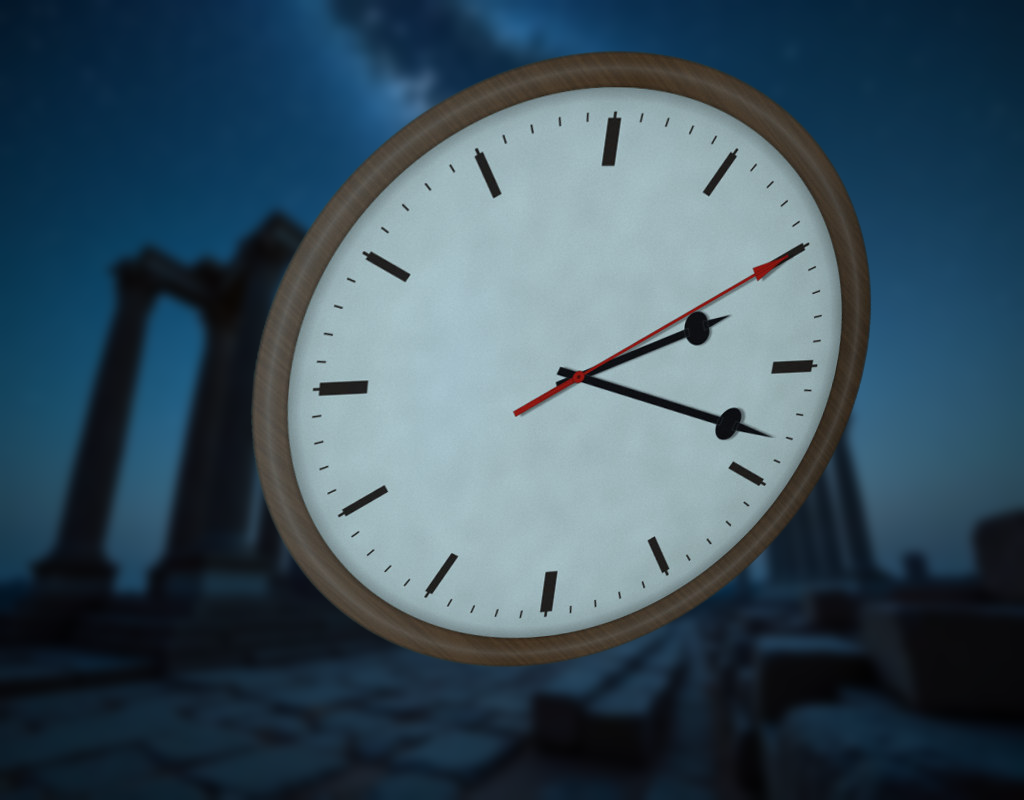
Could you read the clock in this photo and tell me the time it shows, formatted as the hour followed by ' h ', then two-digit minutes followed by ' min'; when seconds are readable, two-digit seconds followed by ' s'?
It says 2 h 18 min 10 s
